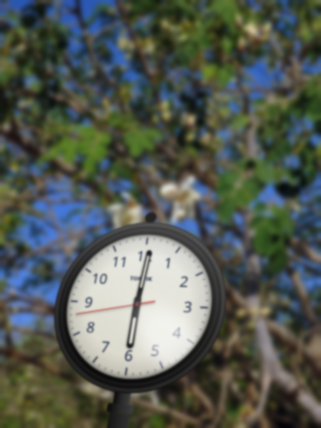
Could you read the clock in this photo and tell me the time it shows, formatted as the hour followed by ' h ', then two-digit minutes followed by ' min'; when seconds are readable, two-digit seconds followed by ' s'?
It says 6 h 00 min 43 s
